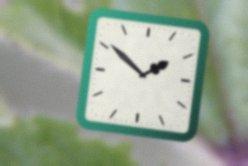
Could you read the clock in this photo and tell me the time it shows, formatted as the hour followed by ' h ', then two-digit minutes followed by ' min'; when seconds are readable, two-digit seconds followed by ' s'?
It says 1 h 51 min
